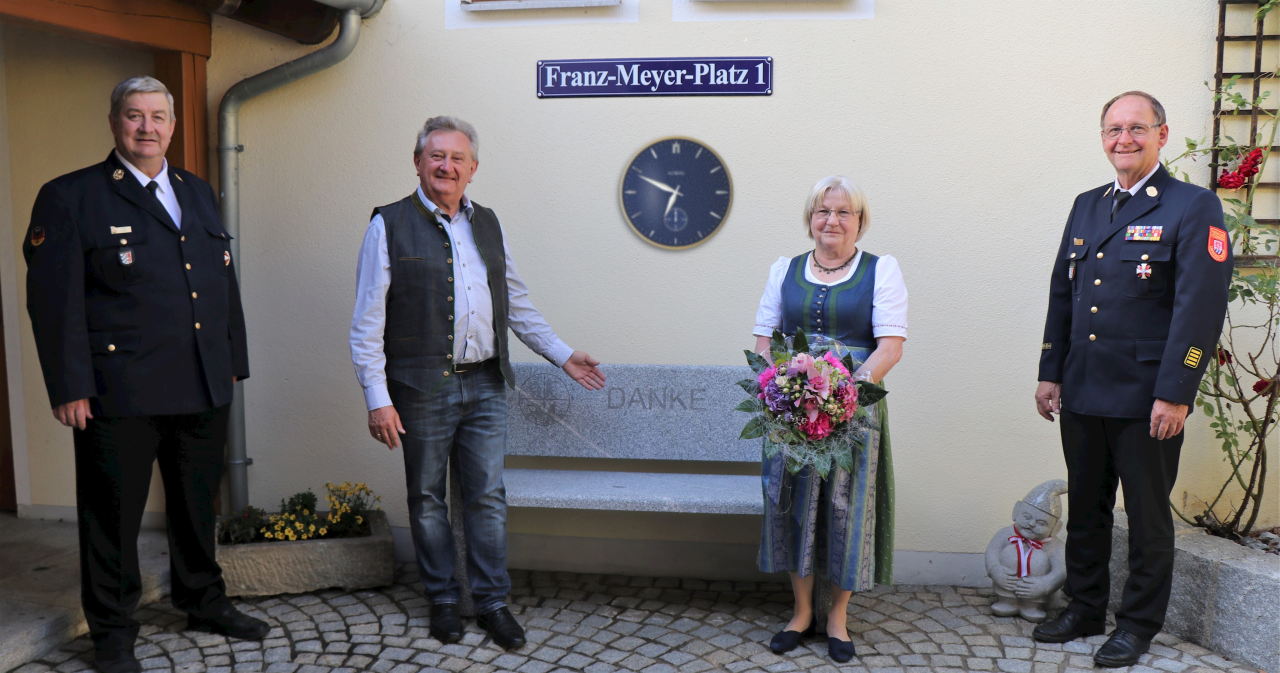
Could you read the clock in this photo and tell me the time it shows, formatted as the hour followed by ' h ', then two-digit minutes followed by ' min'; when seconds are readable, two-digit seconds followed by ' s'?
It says 6 h 49 min
